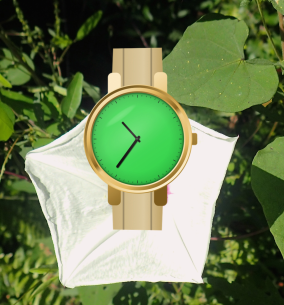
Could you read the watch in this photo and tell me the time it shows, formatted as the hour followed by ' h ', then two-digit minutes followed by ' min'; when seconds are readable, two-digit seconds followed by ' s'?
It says 10 h 36 min
